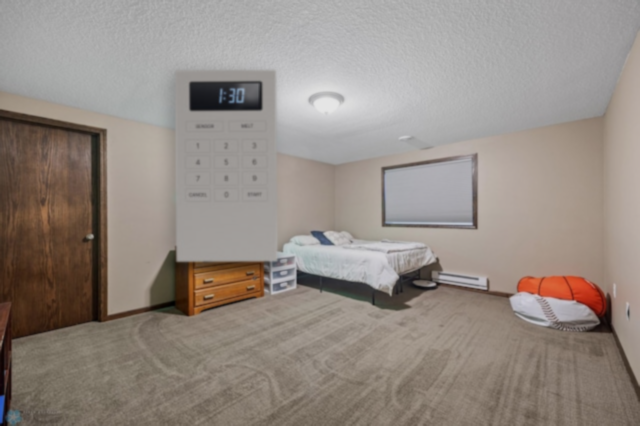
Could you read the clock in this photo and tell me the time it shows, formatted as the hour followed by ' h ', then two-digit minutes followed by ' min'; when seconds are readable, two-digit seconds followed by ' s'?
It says 1 h 30 min
